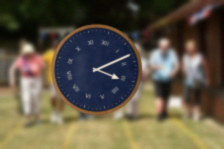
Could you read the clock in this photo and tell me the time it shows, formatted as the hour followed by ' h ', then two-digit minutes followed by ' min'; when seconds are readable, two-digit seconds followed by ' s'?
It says 3 h 08 min
